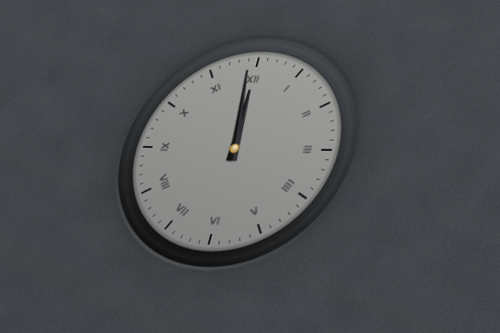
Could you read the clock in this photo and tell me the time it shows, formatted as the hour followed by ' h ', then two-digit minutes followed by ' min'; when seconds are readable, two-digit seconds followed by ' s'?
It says 11 h 59 min
